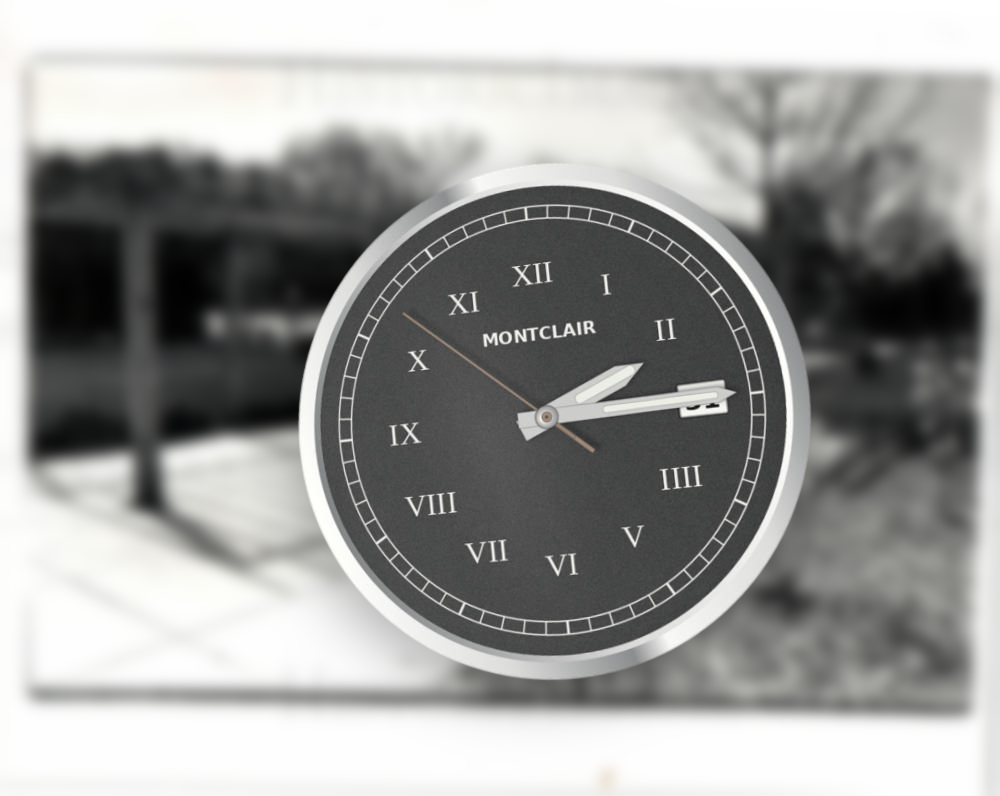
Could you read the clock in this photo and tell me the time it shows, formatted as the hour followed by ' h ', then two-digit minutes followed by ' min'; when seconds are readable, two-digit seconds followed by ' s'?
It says 2 h 14 min 52 s
